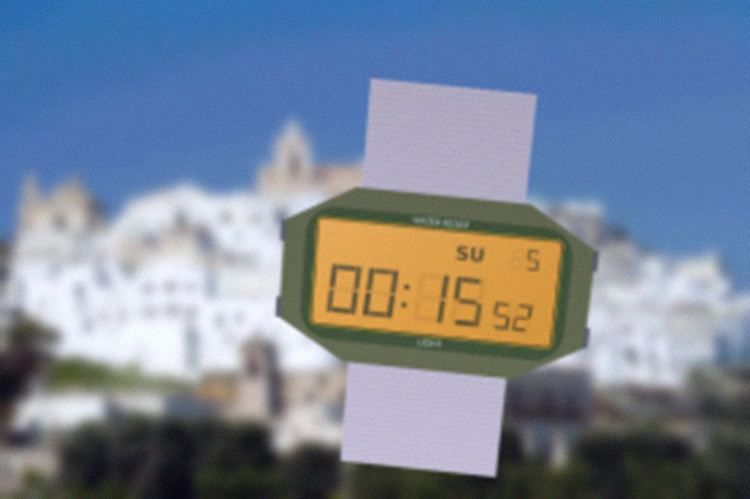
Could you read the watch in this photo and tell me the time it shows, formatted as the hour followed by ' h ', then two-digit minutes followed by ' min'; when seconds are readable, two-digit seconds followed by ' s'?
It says 0 h 15 min 52 s
